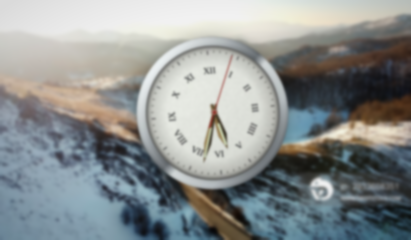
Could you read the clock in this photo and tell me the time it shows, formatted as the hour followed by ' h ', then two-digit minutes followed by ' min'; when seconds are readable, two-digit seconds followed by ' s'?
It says 5 h 33 min 04 s
